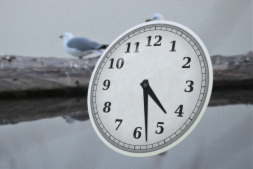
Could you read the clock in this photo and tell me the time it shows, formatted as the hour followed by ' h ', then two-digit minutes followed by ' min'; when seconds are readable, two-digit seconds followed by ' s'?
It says 4 h 28 min
